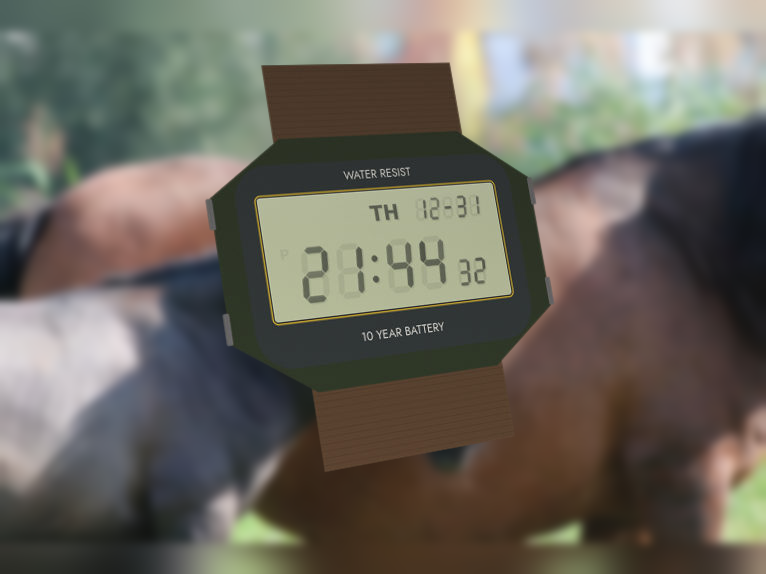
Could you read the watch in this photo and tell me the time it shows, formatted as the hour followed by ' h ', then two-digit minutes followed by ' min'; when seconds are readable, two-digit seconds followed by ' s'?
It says 21 h 44 min 32 s
